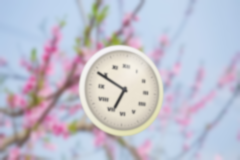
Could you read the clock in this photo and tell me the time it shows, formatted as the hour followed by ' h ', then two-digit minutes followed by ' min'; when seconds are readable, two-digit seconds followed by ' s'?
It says 6 h 49 min
